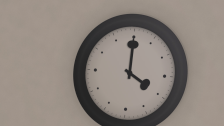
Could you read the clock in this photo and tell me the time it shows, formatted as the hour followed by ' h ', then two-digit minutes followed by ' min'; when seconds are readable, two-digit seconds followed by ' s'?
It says 4 h 00 min
